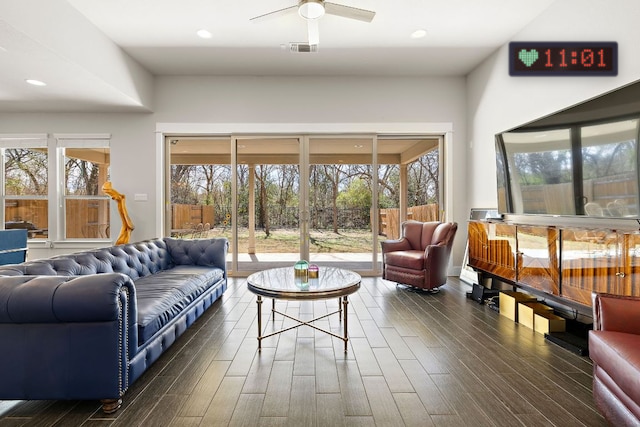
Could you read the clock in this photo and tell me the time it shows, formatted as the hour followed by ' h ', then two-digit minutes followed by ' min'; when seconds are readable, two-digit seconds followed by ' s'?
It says 11 h 01 min
